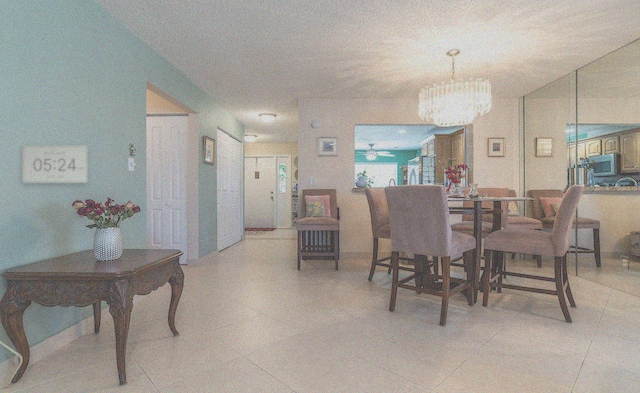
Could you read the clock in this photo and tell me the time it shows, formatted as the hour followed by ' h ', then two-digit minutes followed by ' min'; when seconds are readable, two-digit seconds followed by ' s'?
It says 5 h 24 min
